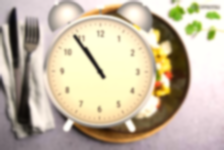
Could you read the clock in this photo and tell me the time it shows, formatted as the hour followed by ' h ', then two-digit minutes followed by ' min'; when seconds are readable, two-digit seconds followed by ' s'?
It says 10 h 54 min
